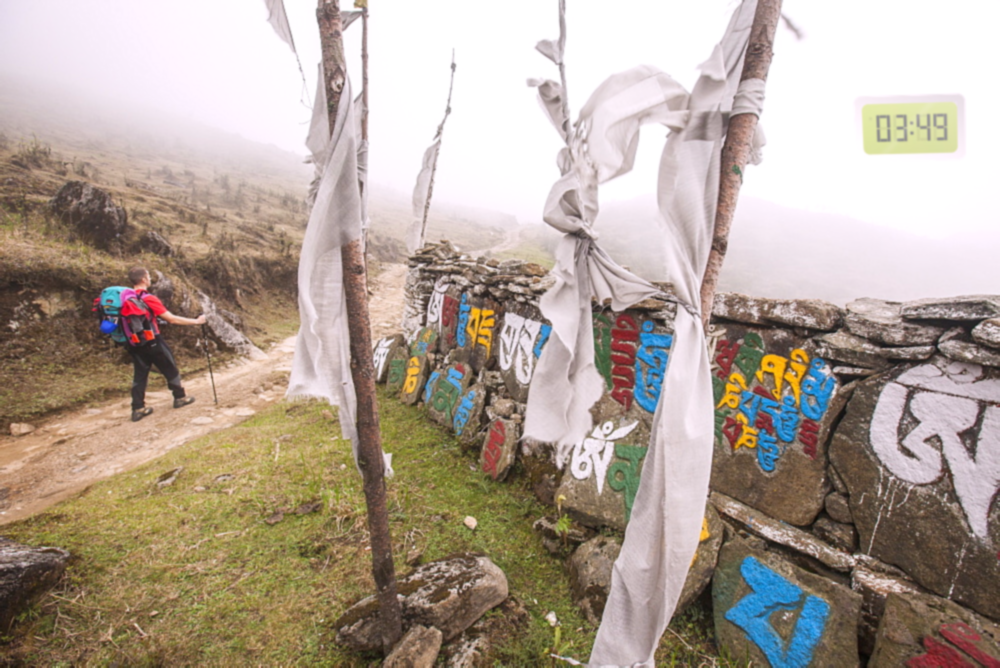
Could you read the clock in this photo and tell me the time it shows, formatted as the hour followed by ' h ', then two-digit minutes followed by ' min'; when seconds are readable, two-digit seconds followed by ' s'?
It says 3 h 49 min
